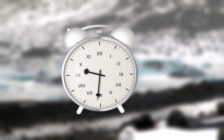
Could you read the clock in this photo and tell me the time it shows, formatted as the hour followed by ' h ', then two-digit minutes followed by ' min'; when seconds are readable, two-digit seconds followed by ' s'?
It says 9 h 31 min
